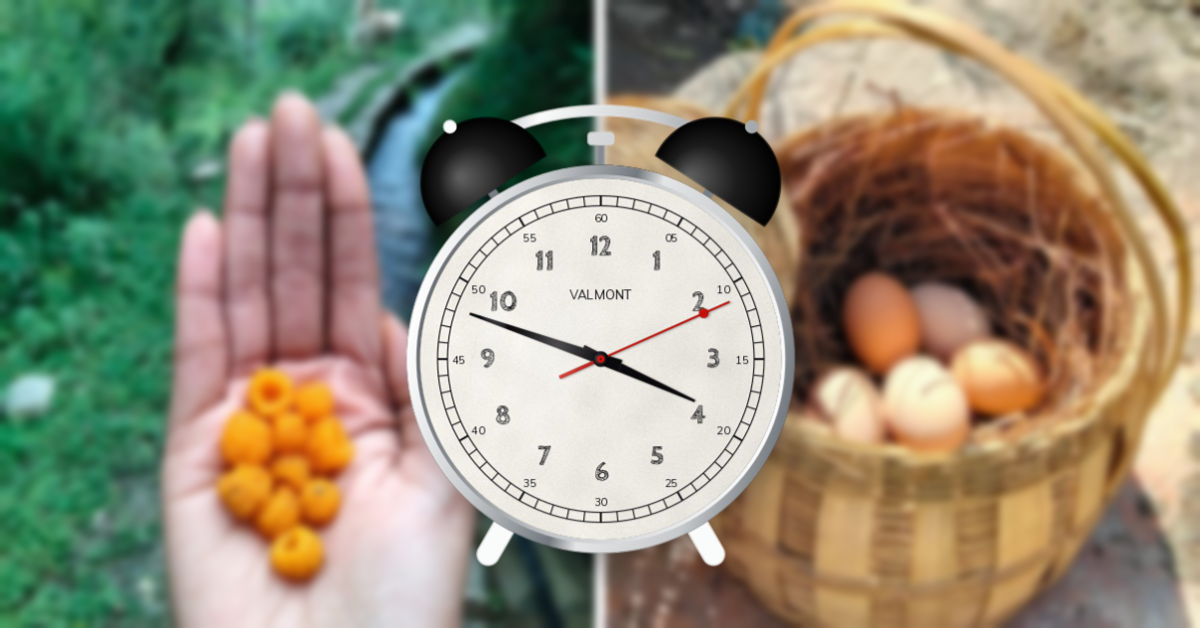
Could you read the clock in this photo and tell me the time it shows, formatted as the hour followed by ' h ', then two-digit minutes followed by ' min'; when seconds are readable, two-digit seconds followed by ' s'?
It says 3 h 48 min 11 s
